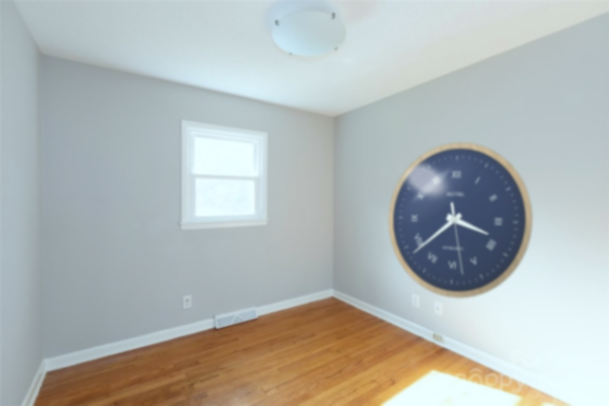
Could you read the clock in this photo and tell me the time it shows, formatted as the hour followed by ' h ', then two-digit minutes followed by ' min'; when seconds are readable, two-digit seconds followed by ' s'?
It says 3 h 38 min 28 s
